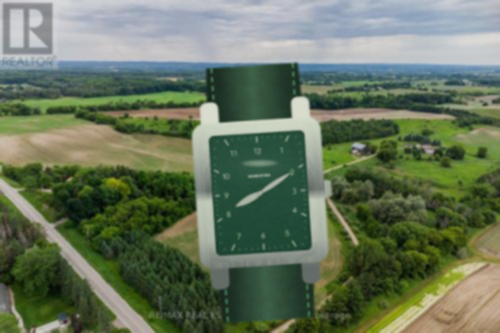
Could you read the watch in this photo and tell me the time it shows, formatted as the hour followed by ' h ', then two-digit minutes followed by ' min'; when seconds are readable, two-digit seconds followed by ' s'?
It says 8 h 10 min
